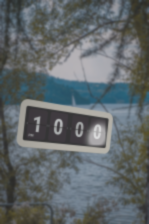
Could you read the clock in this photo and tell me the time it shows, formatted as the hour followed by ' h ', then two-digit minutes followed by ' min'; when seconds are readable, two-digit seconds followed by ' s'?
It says 10 h 00 min
